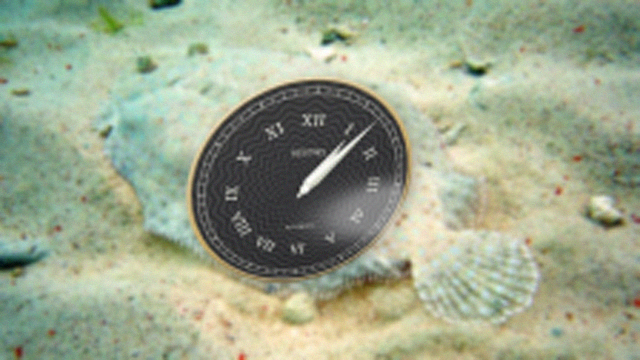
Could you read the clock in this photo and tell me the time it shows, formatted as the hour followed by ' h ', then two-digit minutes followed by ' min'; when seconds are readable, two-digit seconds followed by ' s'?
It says 1 h 07 min
